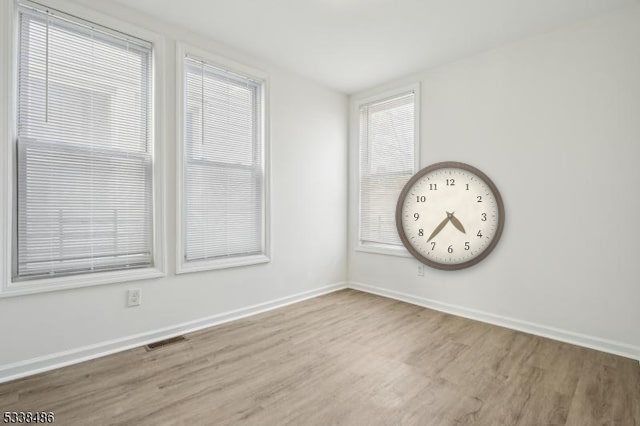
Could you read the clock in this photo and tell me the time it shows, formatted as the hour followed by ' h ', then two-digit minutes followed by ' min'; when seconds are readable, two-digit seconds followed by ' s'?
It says 4 h 37 min
